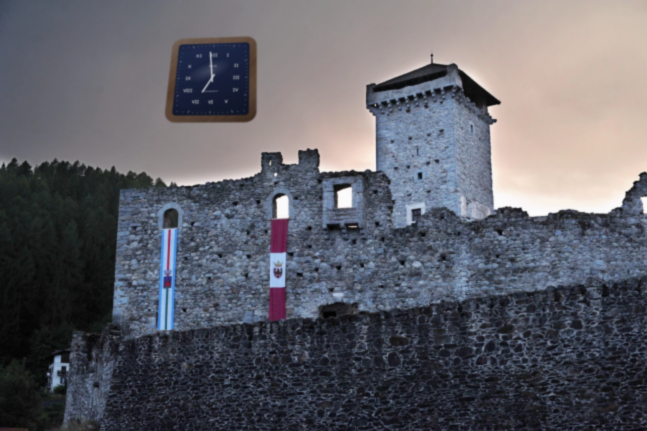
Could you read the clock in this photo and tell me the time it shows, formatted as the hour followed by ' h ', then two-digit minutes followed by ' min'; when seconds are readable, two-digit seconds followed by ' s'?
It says 6 h 59 min
